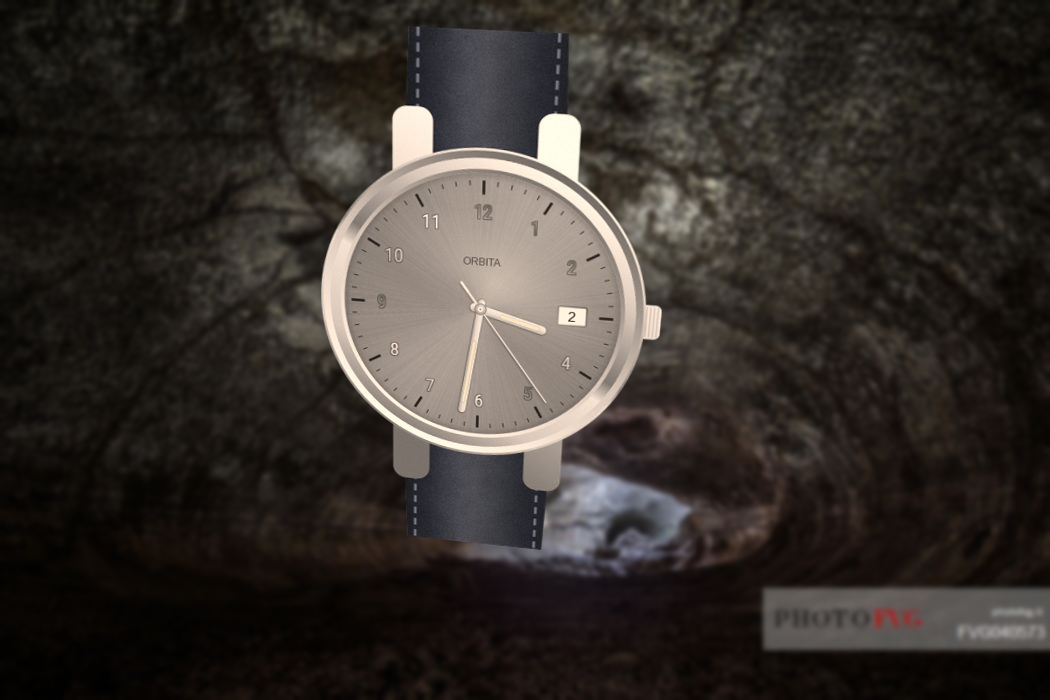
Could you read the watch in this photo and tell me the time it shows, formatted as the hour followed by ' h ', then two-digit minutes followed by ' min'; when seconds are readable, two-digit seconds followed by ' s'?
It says 3 h 31 min 24 s
